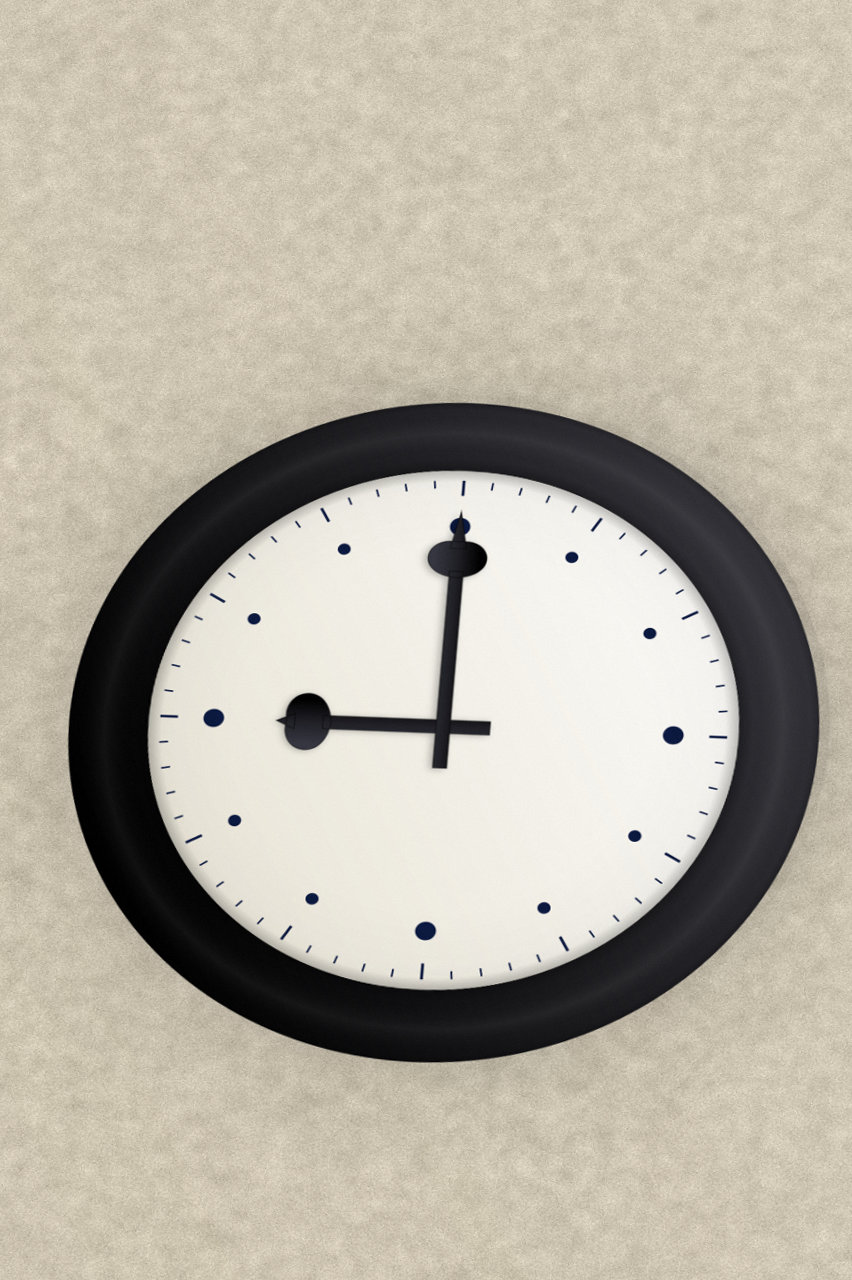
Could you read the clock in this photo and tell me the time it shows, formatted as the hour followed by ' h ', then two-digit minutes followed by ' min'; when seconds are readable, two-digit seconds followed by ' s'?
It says 9 h 00 min
